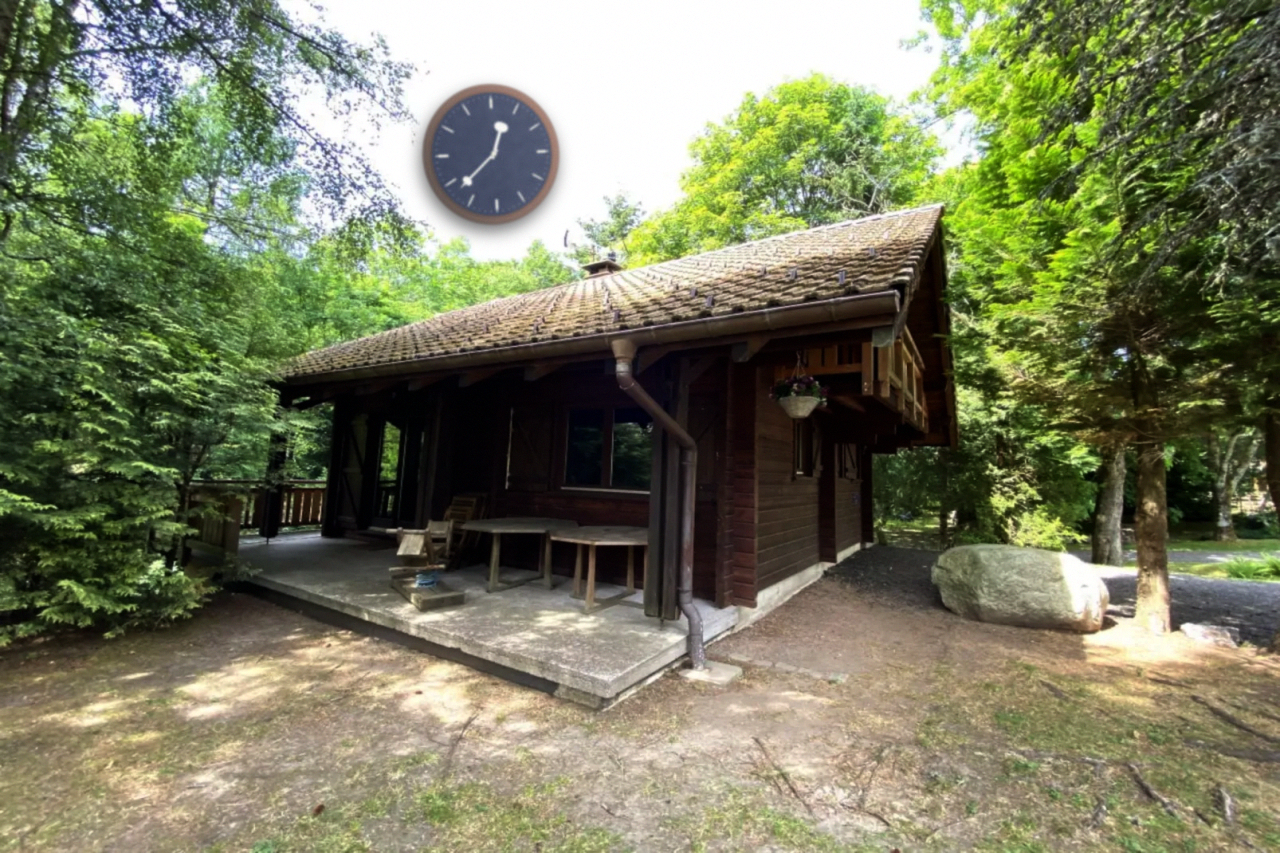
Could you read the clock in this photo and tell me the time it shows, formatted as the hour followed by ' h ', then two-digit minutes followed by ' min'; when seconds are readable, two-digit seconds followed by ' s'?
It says 12 h 38 min
